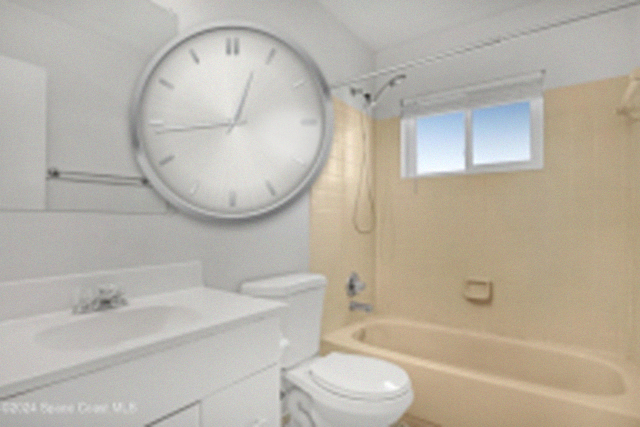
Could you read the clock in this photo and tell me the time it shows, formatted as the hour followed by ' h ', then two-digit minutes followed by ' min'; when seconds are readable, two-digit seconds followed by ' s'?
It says 12 h 44 min
